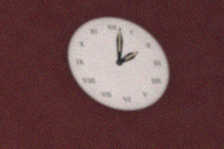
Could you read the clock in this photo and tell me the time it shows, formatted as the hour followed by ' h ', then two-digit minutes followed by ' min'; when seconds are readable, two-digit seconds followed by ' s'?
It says 2 h 02 min
